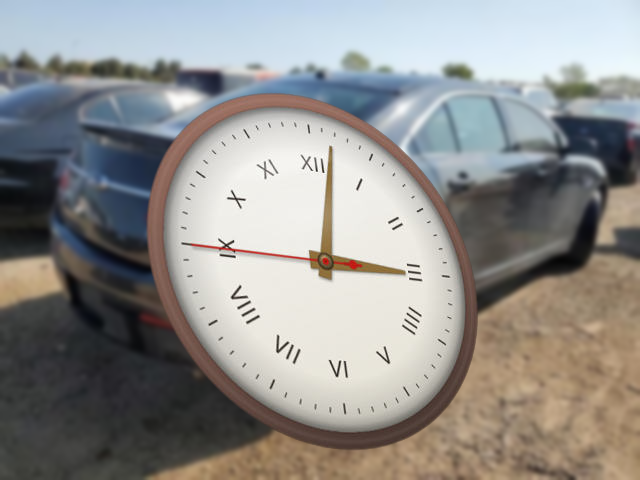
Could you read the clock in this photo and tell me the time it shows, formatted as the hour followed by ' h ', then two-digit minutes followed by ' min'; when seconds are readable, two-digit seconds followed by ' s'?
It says 3 h 01 min 45 s
